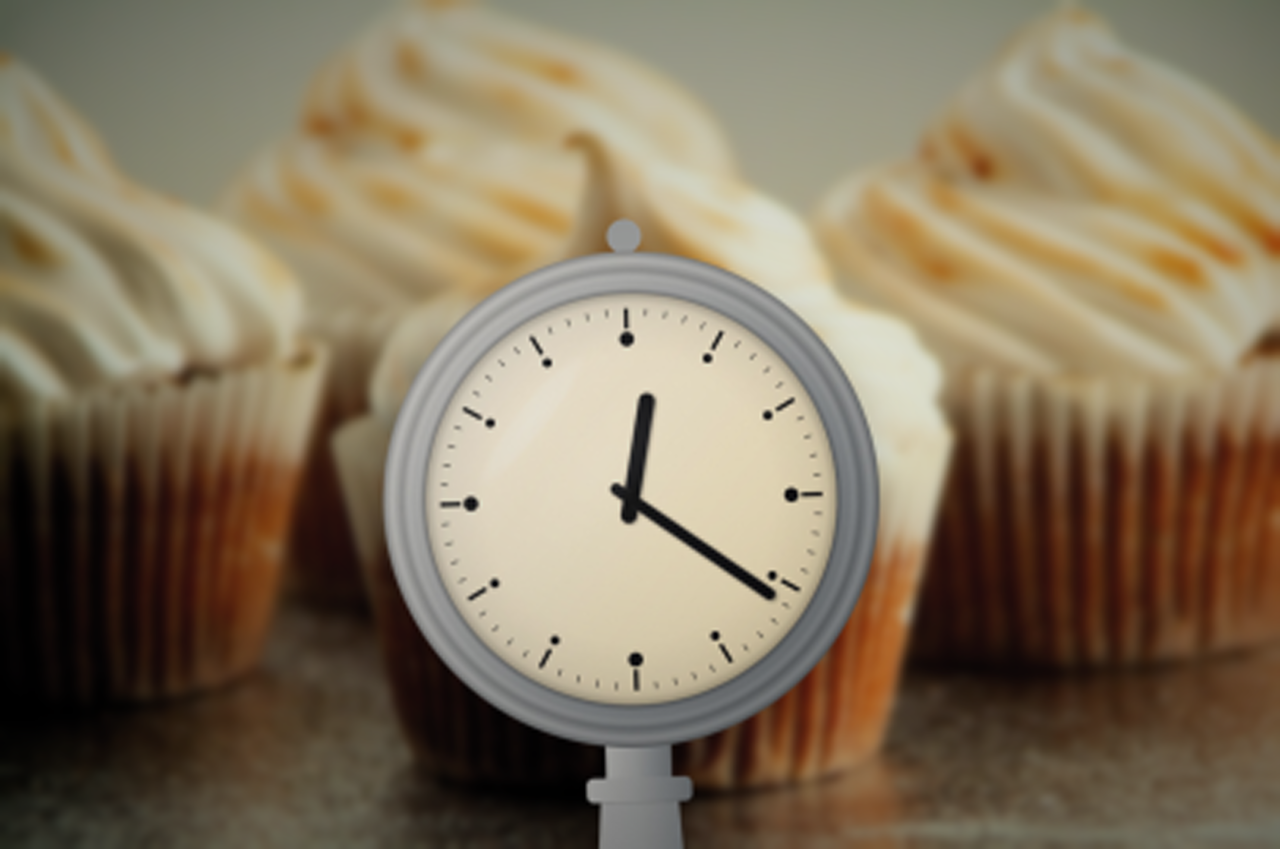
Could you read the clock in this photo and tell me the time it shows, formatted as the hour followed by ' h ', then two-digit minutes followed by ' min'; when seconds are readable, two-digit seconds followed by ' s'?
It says 12 h 21 min
